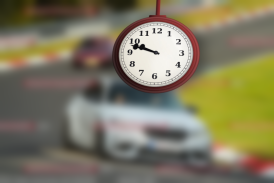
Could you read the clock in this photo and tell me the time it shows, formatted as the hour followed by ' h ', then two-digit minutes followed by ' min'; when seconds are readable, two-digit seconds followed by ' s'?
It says 9 h 48 min
